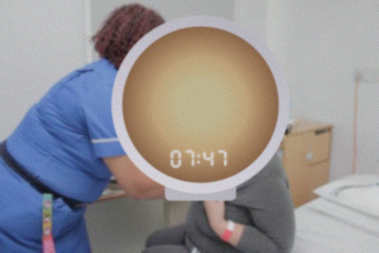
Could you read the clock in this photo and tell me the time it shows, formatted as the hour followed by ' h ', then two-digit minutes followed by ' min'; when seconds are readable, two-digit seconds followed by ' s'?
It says 7 h 47 min
